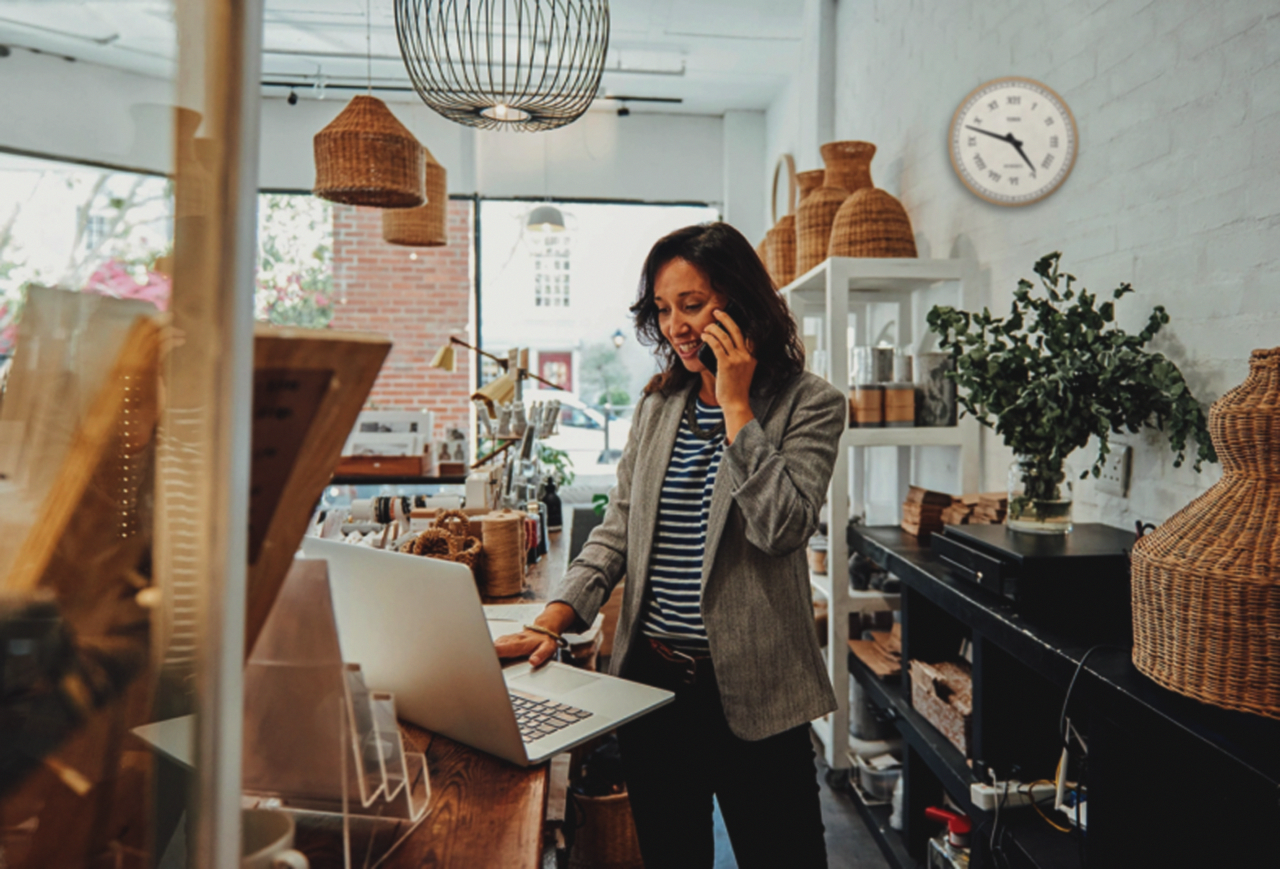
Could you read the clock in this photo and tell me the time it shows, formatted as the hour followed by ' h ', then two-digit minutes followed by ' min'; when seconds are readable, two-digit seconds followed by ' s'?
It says 4 h 48 min
